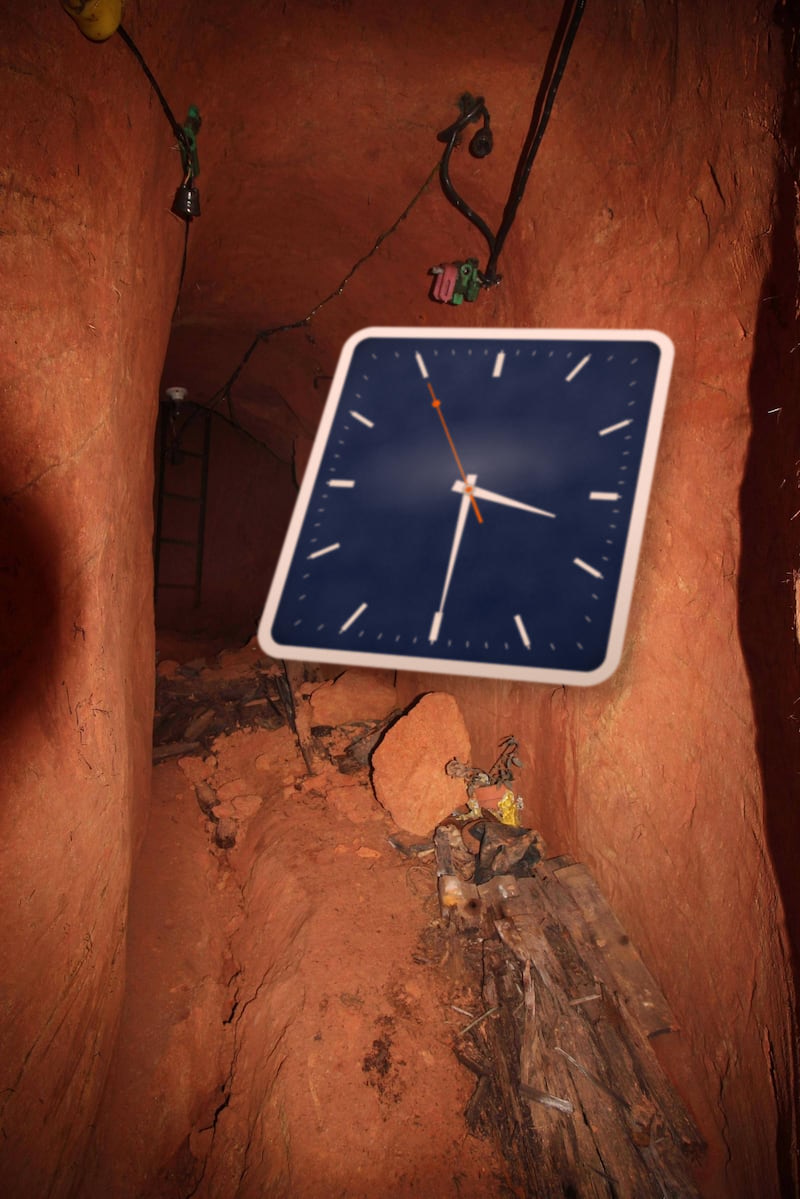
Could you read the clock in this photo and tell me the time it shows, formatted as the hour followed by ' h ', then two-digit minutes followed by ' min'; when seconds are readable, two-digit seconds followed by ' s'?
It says 3 h 29 min 55 s
